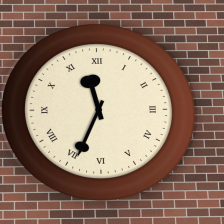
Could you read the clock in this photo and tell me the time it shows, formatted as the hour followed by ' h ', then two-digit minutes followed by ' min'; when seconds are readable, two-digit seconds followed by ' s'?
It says 11 h 34 min
